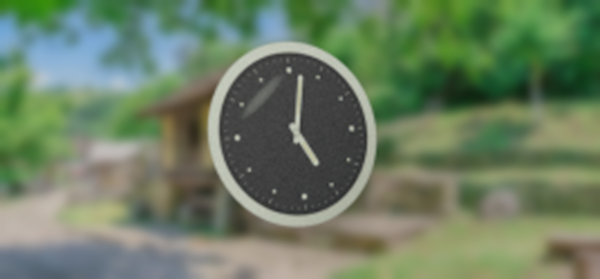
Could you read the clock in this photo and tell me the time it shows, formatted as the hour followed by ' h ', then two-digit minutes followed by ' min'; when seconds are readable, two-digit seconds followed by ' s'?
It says 5 h 02 min
